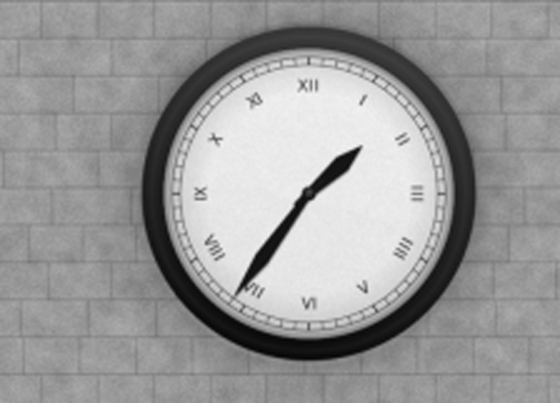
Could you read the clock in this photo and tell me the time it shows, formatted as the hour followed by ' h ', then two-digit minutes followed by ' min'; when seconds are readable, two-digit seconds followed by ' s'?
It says 1 h 36 min
